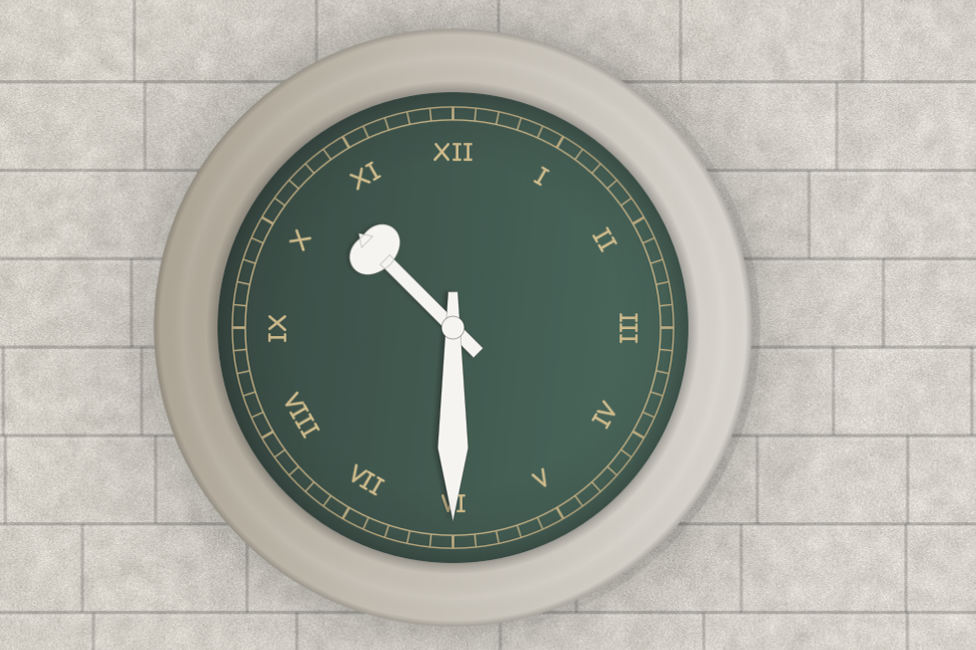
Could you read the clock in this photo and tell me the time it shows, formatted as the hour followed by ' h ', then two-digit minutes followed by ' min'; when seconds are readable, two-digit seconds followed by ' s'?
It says 10 h 30 min
